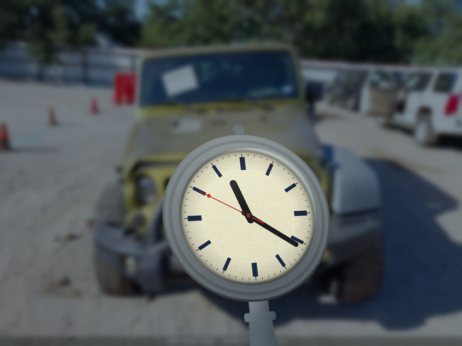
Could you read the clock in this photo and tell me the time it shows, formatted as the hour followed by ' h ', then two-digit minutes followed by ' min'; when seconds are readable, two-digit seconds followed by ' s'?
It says 11 h 20 min 50 s
